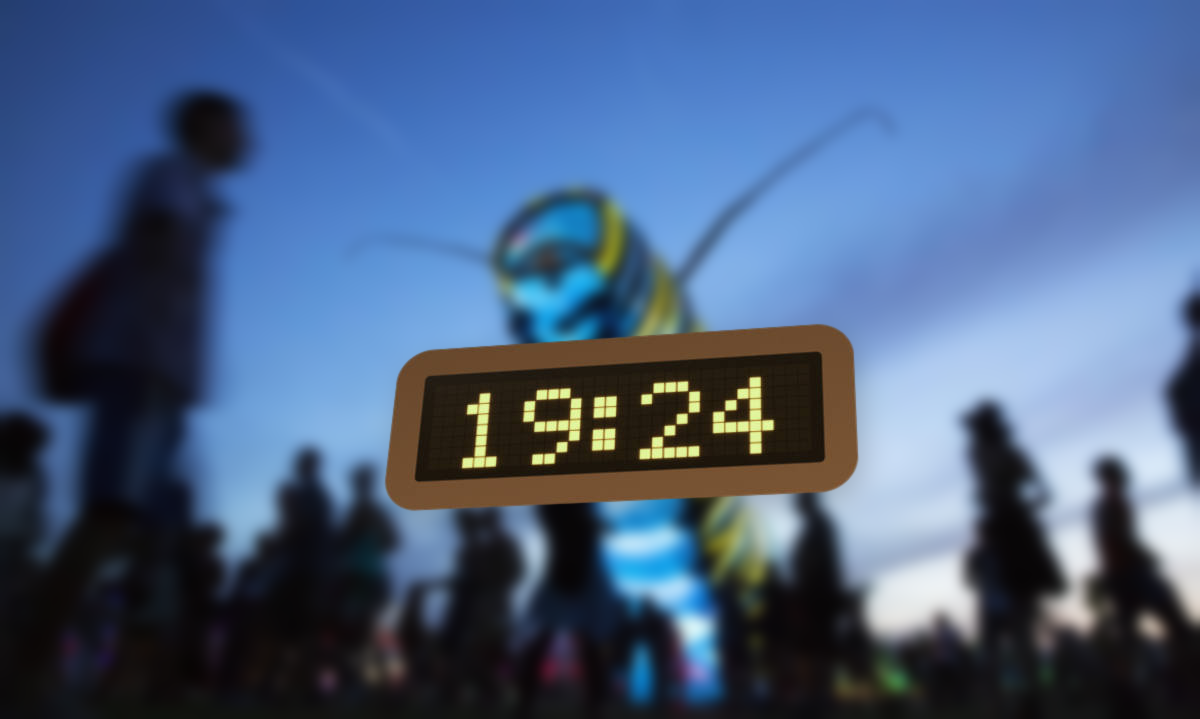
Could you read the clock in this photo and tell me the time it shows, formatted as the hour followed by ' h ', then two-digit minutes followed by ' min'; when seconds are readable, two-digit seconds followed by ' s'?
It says 19 h 24 min
